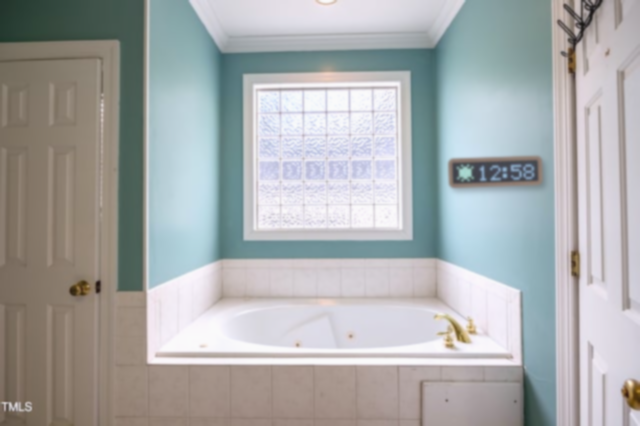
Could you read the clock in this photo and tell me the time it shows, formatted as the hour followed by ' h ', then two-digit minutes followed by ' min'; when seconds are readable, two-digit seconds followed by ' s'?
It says 12 h 58 min
